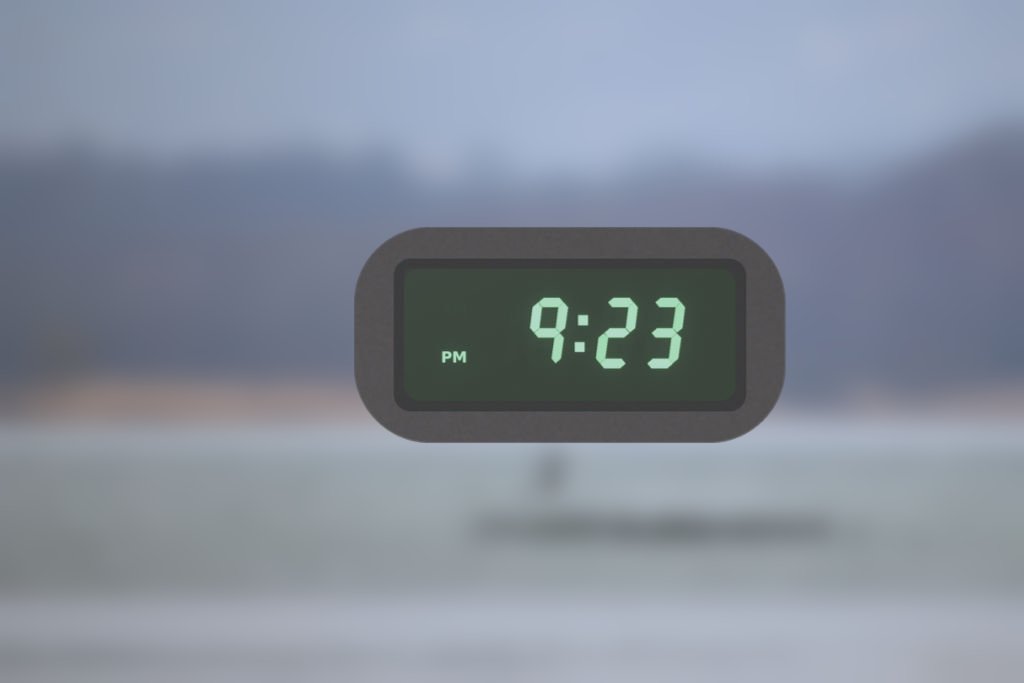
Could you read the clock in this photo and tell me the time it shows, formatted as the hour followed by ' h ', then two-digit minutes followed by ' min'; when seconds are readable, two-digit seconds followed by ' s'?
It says 9 h 23 min
